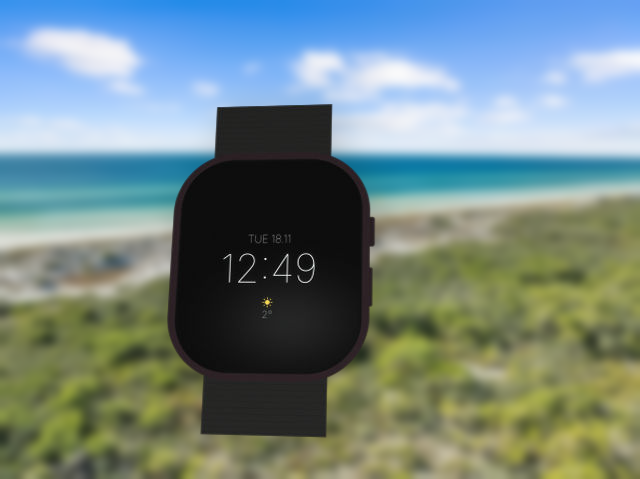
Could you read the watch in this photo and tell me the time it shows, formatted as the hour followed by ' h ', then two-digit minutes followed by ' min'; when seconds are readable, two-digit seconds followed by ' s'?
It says 12 h 49 min
